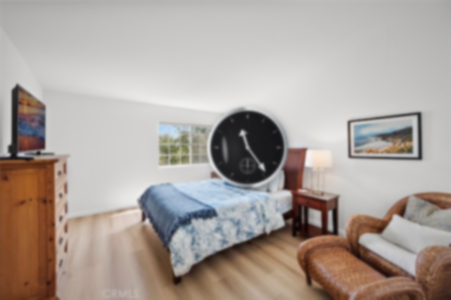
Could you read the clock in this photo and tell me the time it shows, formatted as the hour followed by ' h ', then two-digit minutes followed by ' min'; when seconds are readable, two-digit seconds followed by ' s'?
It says 11 h 24 min
